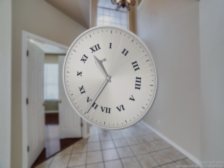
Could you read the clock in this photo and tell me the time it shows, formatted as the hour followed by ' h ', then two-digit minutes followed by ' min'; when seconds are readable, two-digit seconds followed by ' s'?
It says 11 h 40 min
